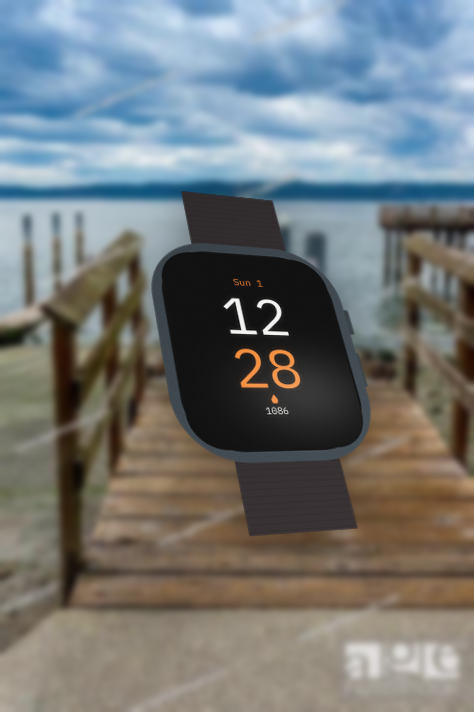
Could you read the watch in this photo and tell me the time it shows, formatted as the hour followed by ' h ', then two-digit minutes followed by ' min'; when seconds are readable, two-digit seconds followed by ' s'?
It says 12 h 28 min
